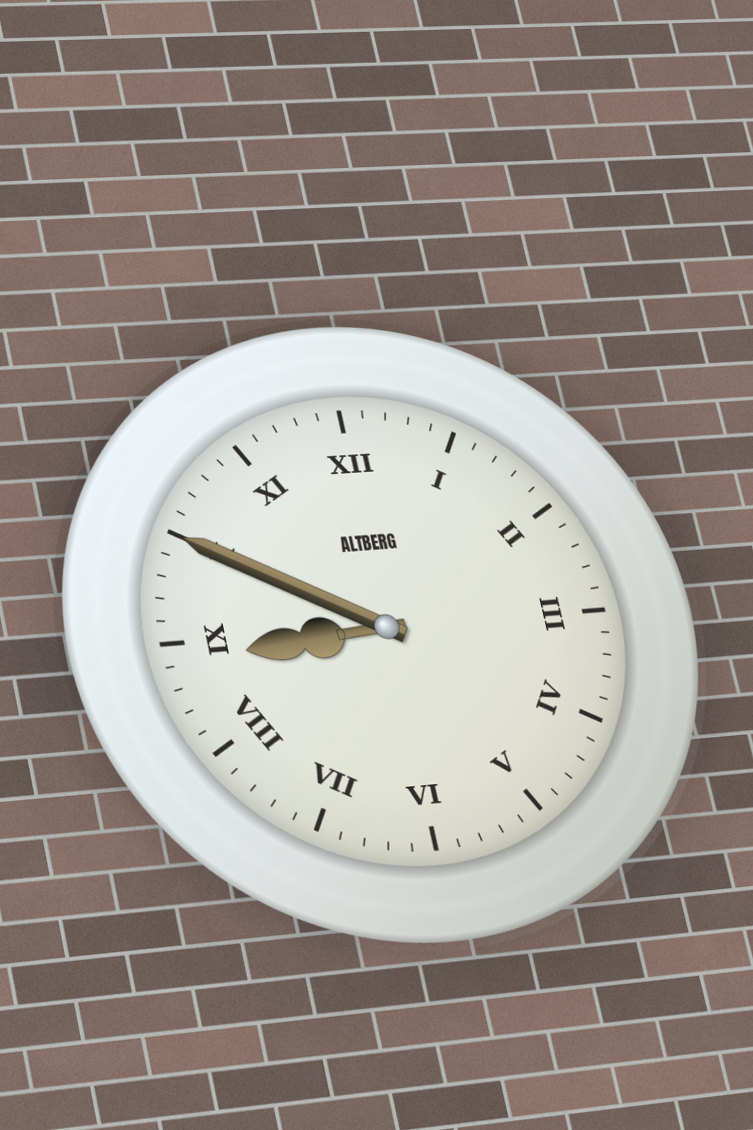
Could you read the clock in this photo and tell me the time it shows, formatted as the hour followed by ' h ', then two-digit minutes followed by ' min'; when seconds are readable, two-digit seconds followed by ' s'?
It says 8 h 50 min
